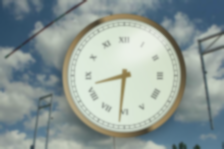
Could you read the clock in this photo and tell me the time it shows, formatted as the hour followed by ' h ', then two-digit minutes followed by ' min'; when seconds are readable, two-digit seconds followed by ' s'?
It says 8 h 31 min
